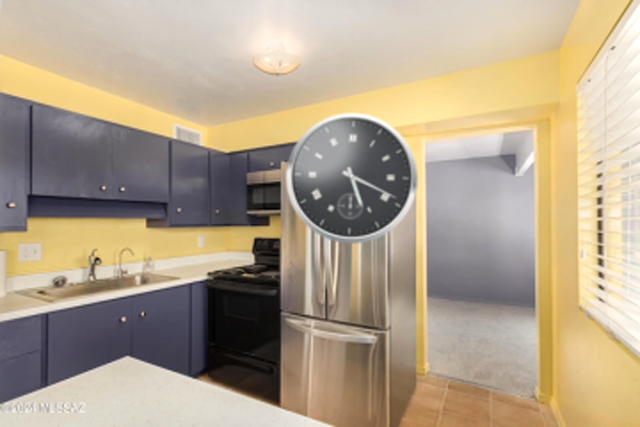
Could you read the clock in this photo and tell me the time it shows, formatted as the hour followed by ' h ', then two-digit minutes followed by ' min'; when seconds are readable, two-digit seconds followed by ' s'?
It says 5 h 19 min
